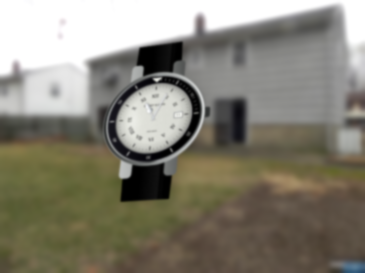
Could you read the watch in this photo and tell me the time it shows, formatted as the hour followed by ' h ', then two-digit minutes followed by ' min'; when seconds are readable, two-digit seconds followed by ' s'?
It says 11 h 04 min
